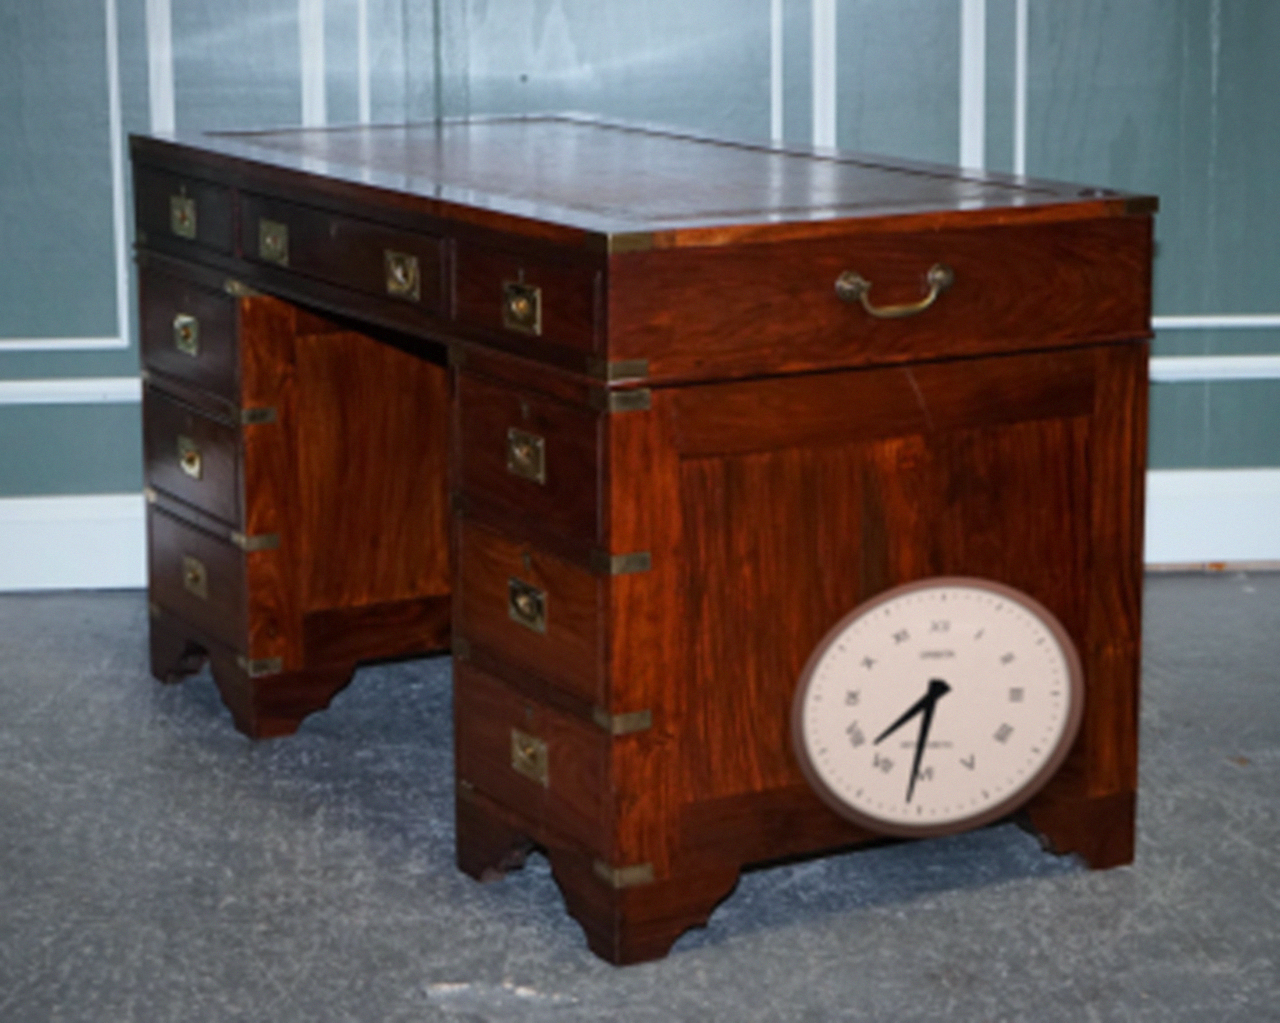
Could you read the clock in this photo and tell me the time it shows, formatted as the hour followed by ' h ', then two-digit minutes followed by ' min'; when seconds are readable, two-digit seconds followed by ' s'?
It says 7 h 31 min
